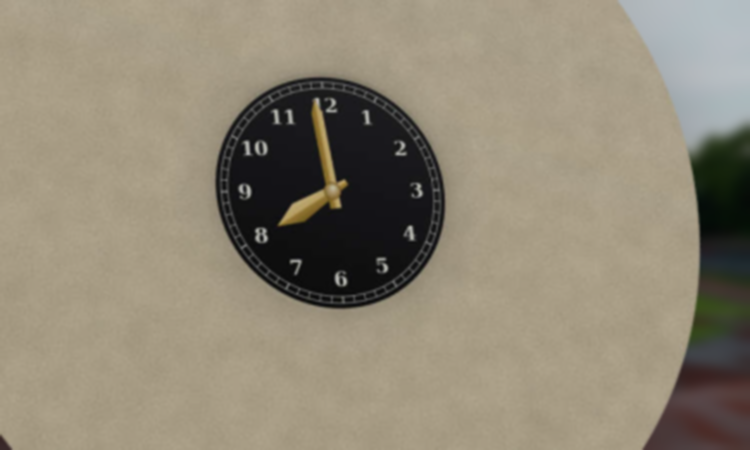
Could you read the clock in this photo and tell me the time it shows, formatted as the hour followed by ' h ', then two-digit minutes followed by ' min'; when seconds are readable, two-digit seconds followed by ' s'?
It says 7 h 59 min
